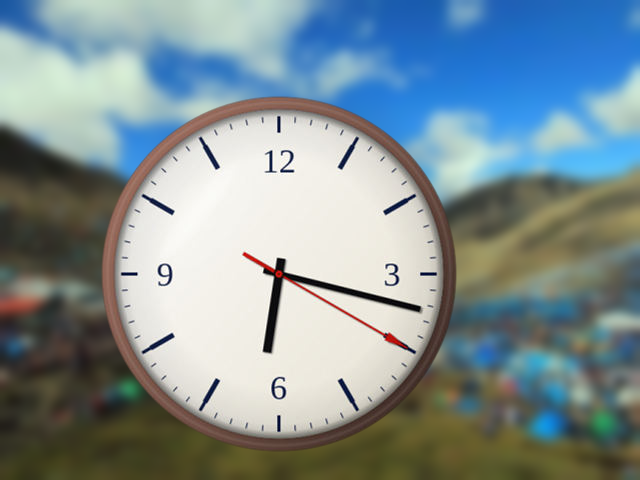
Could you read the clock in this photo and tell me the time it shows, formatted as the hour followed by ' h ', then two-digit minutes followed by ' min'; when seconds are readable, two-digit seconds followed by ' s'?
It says 6 h 17 min 20 s
